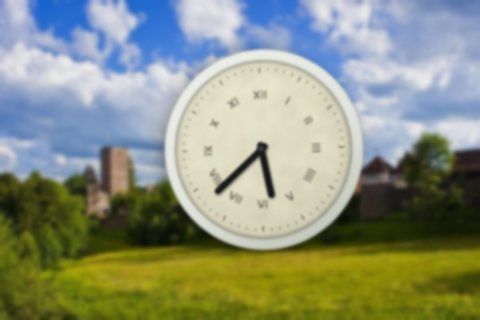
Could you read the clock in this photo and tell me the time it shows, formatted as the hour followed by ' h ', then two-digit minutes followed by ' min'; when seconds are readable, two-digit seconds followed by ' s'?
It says 5 h 38 min
